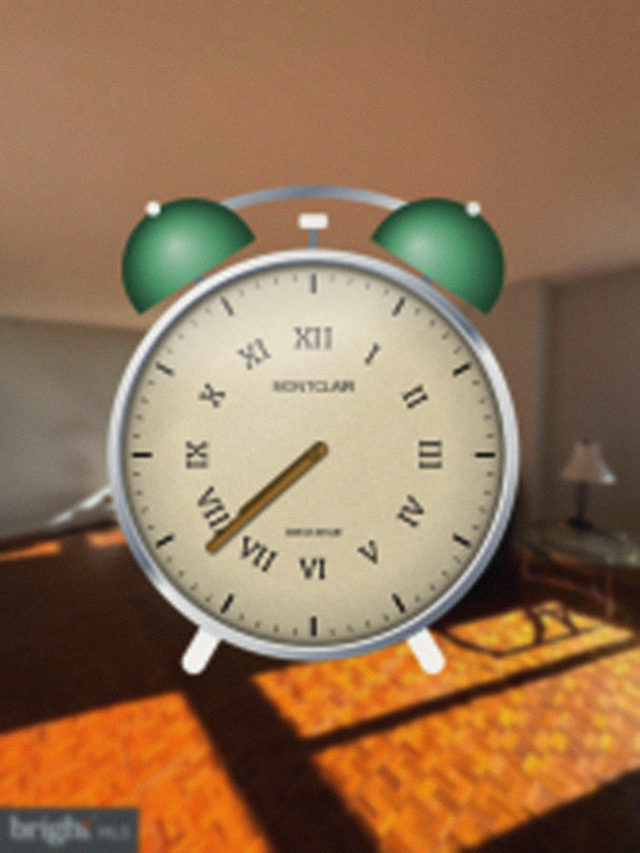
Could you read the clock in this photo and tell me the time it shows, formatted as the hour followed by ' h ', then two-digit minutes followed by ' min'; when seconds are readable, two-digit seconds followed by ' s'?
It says 7 h 38 min
